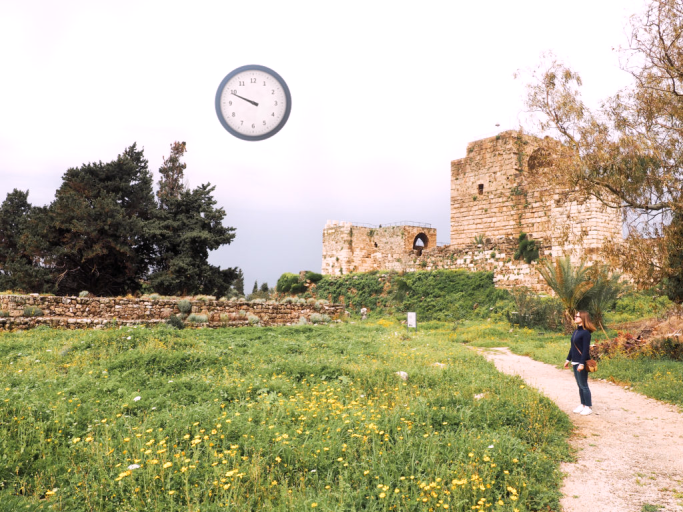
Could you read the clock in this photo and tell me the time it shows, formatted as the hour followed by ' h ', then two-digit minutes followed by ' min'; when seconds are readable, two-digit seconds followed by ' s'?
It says 9 h 49 min
